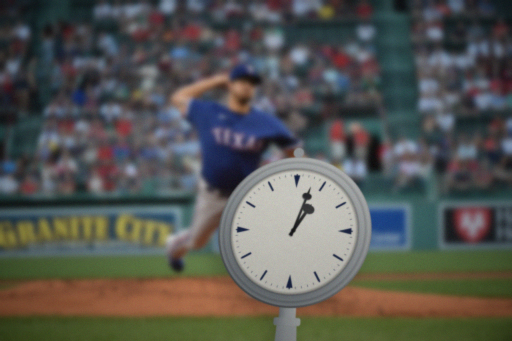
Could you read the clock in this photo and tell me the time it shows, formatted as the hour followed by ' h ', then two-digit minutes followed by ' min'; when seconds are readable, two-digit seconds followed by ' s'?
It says 1 h 03 min
